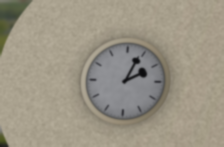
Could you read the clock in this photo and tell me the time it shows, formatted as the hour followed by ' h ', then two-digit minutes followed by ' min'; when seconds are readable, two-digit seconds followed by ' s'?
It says 2 h 04 min
